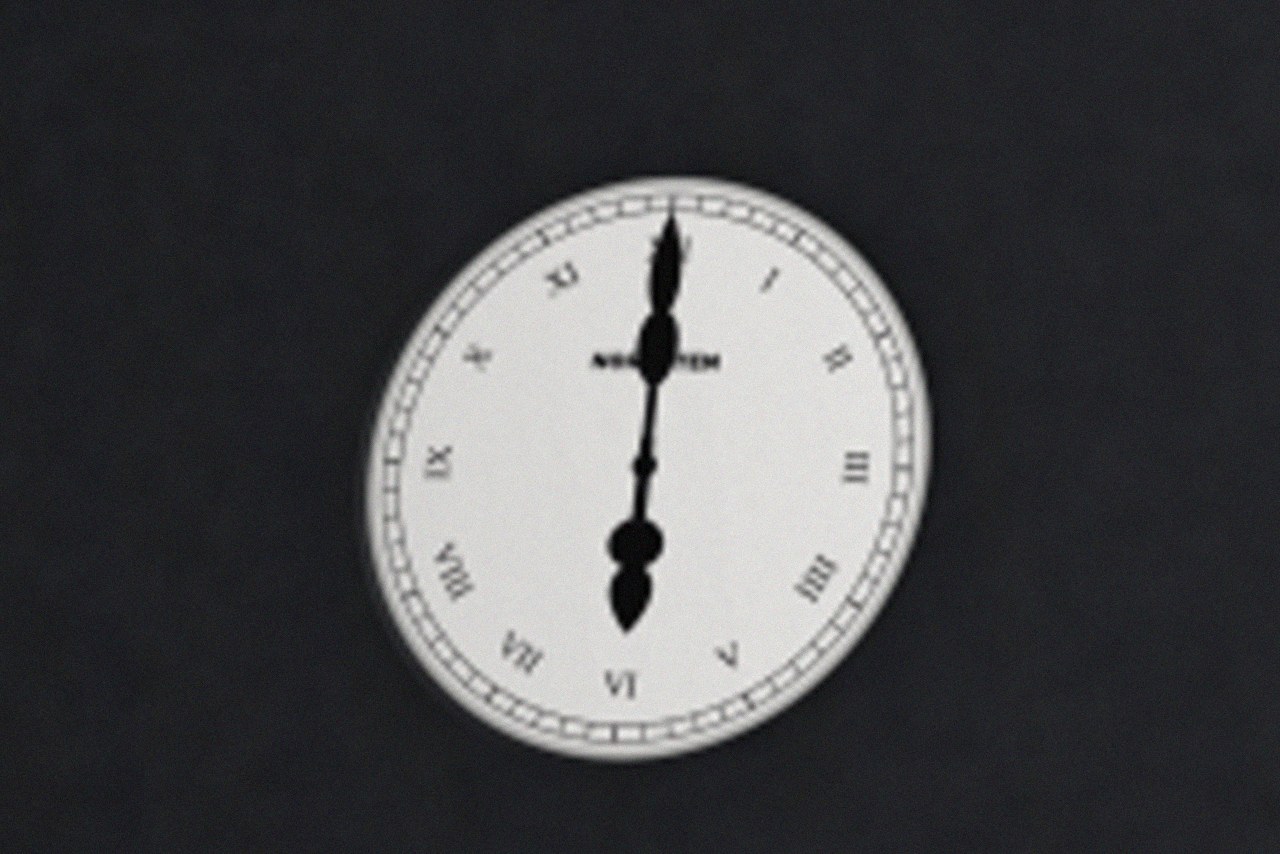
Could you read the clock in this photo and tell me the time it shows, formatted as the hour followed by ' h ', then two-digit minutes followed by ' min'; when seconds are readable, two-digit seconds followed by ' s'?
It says 6 h 00 min
